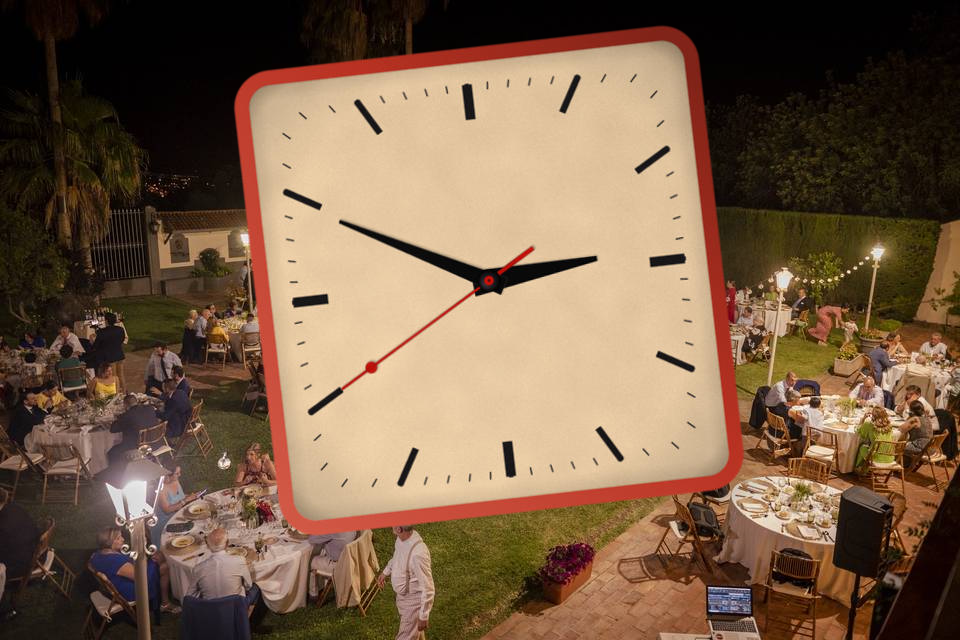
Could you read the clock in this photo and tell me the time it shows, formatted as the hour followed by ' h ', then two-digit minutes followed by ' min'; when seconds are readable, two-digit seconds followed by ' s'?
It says 2 h 49 min 40 s
